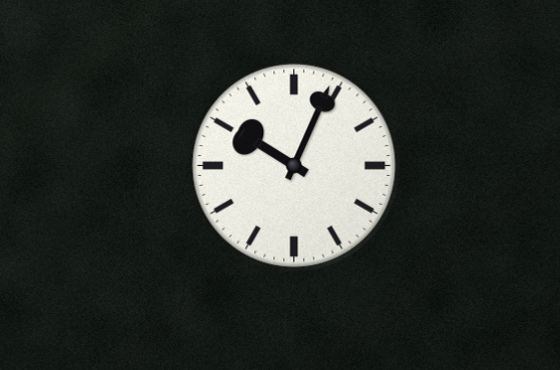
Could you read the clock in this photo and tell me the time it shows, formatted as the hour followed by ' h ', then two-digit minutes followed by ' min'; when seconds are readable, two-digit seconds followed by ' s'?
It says 10 h 04 min
